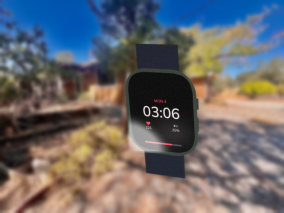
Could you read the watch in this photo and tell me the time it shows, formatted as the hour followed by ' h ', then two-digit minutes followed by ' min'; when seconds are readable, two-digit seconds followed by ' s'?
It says 3 h 06 min
